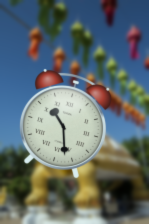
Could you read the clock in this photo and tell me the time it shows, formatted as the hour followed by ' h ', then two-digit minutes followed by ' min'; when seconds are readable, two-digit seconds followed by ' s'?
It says 10 h 27 min
